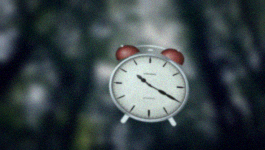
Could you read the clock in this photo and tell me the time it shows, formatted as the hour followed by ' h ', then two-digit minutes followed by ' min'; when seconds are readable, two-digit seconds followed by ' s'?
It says 10 h 20 min
